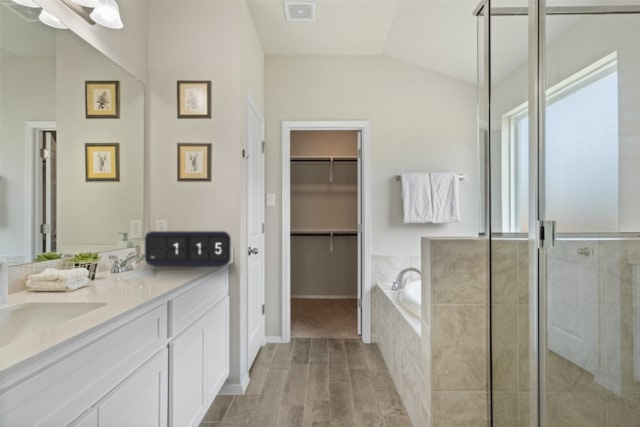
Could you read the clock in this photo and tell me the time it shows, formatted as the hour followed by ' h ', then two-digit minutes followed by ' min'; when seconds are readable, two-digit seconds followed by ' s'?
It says 1 h 15 min
